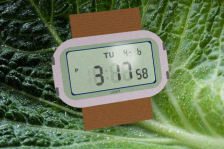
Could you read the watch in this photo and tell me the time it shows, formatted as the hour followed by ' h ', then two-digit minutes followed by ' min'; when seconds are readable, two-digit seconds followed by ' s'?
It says 3 h 17 min 58 s
